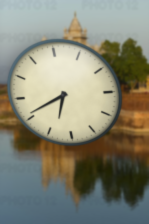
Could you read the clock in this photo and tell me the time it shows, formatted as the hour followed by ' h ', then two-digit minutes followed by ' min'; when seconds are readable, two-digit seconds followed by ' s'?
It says 6 h 41 min
